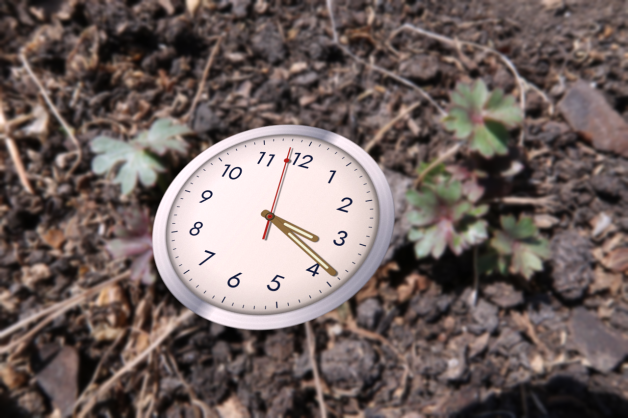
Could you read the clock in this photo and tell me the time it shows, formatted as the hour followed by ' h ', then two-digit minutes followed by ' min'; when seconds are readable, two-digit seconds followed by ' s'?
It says 3 h 18 min 58 s
